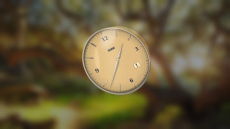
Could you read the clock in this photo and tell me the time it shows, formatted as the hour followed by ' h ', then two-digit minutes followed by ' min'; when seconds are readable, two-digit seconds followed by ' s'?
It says 1 h 38 min
